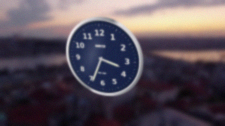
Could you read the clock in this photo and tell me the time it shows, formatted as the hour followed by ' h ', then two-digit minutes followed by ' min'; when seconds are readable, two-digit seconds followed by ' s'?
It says 3 h 34 min
